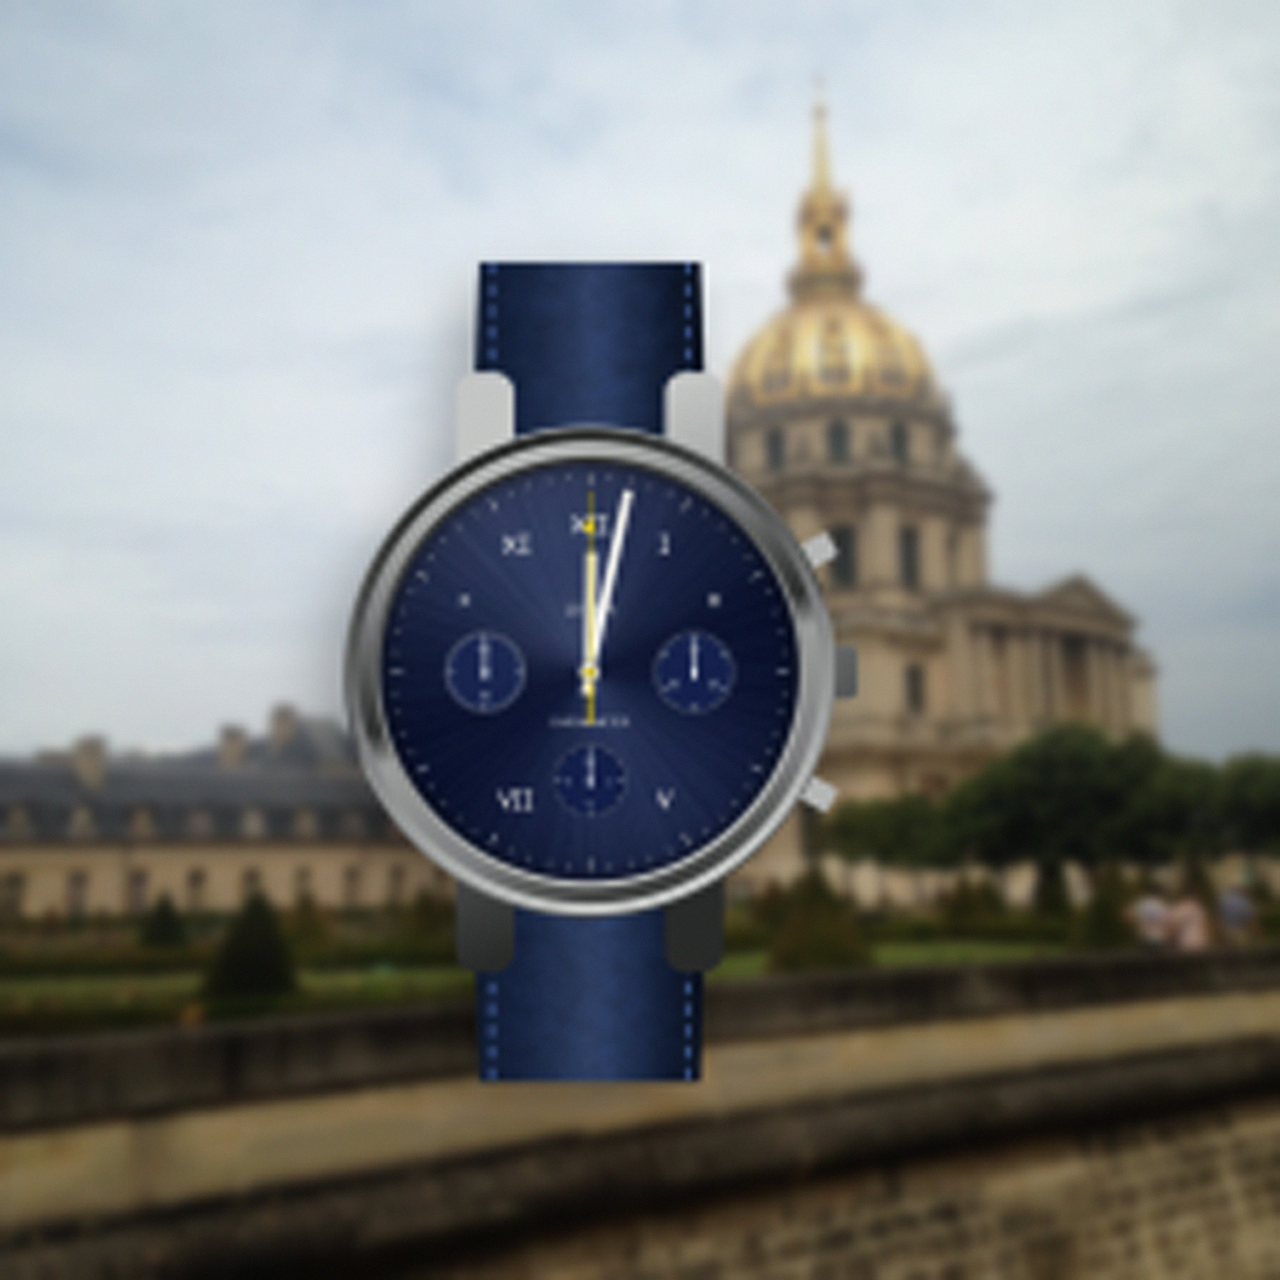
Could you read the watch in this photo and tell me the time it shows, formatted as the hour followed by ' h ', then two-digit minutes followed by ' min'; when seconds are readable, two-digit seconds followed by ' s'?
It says 12 h 02 min
